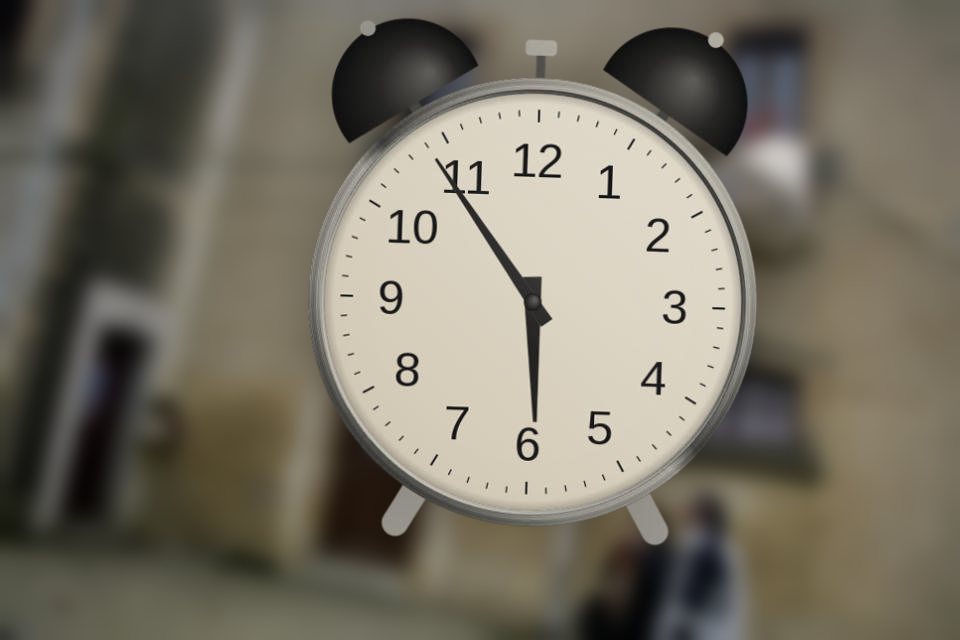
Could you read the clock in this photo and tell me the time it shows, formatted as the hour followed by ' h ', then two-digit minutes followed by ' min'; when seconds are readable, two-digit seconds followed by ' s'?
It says 5 h 54 min
